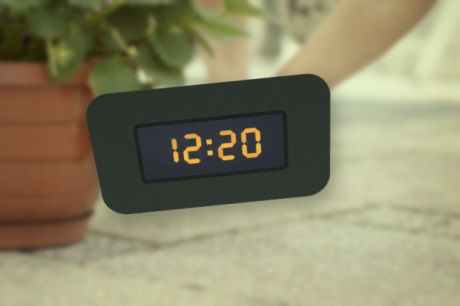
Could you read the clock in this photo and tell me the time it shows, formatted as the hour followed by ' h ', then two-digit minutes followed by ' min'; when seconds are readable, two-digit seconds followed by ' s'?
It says 12 h 20 min
